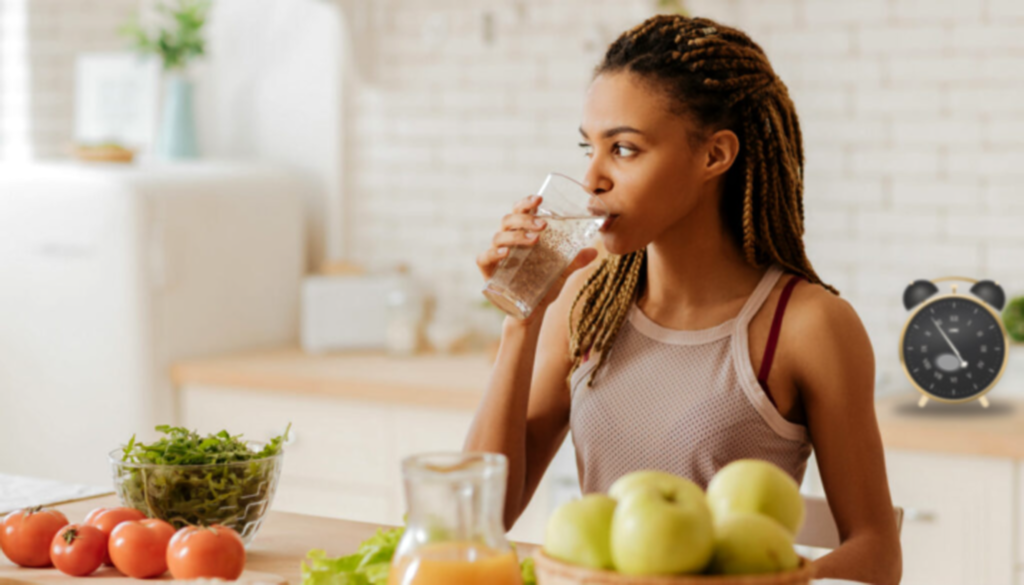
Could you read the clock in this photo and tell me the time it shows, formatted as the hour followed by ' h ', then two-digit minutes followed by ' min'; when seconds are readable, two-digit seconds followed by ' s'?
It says 4 h 54 min
